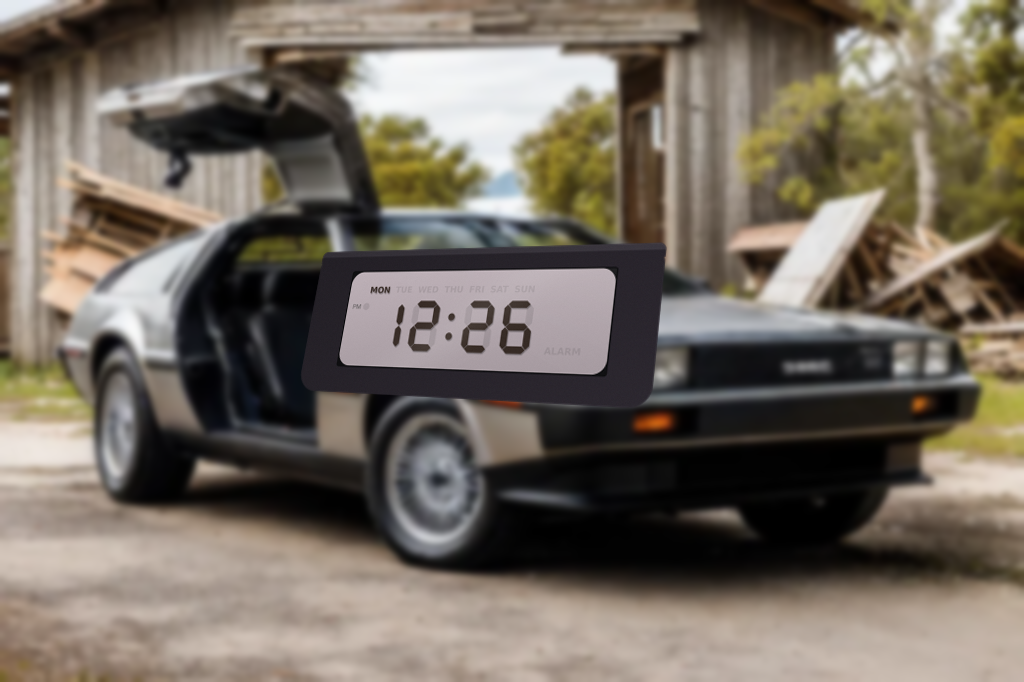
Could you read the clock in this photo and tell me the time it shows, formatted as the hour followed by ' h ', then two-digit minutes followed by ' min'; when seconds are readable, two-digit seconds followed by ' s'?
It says 12 h 26 min
